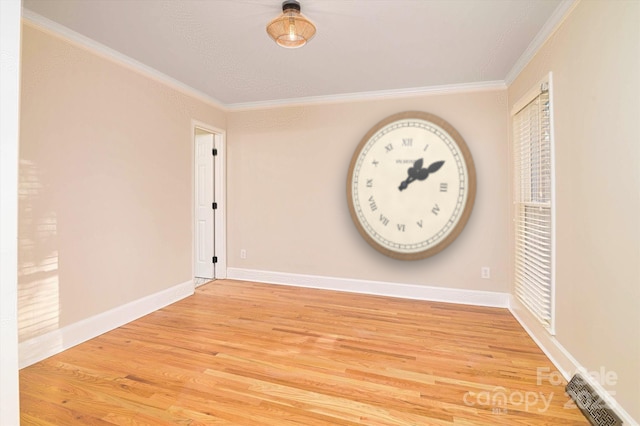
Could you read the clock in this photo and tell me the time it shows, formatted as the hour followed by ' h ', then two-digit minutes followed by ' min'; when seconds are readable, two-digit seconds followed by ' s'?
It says 1 h 10 min
